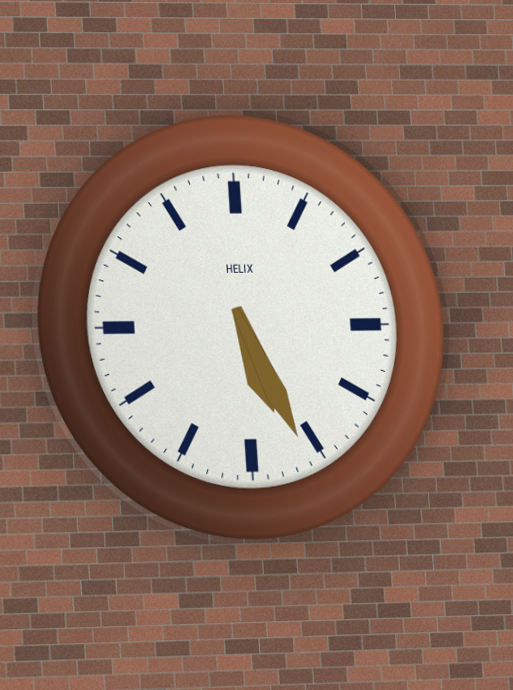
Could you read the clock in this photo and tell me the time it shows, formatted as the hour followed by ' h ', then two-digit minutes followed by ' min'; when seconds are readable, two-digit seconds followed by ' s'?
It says 5 h 26 min
